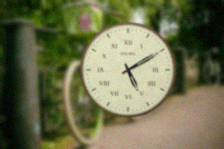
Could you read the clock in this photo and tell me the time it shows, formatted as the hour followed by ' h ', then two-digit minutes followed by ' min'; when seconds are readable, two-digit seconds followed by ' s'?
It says 5 h 10 min
